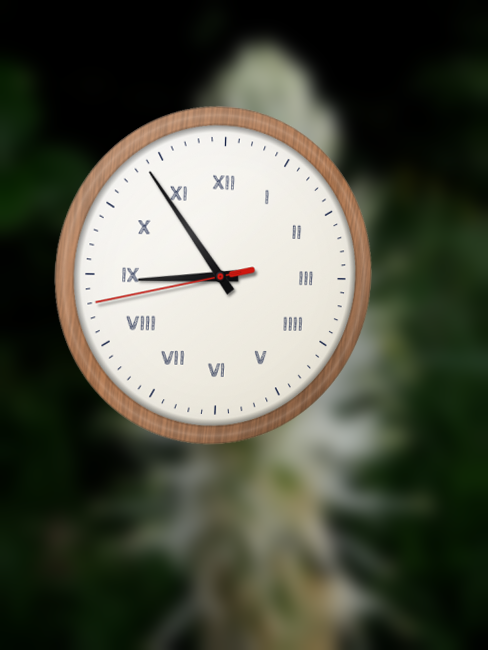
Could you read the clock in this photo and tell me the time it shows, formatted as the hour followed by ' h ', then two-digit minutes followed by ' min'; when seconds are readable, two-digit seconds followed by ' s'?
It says 8 h 53 min 43 s
